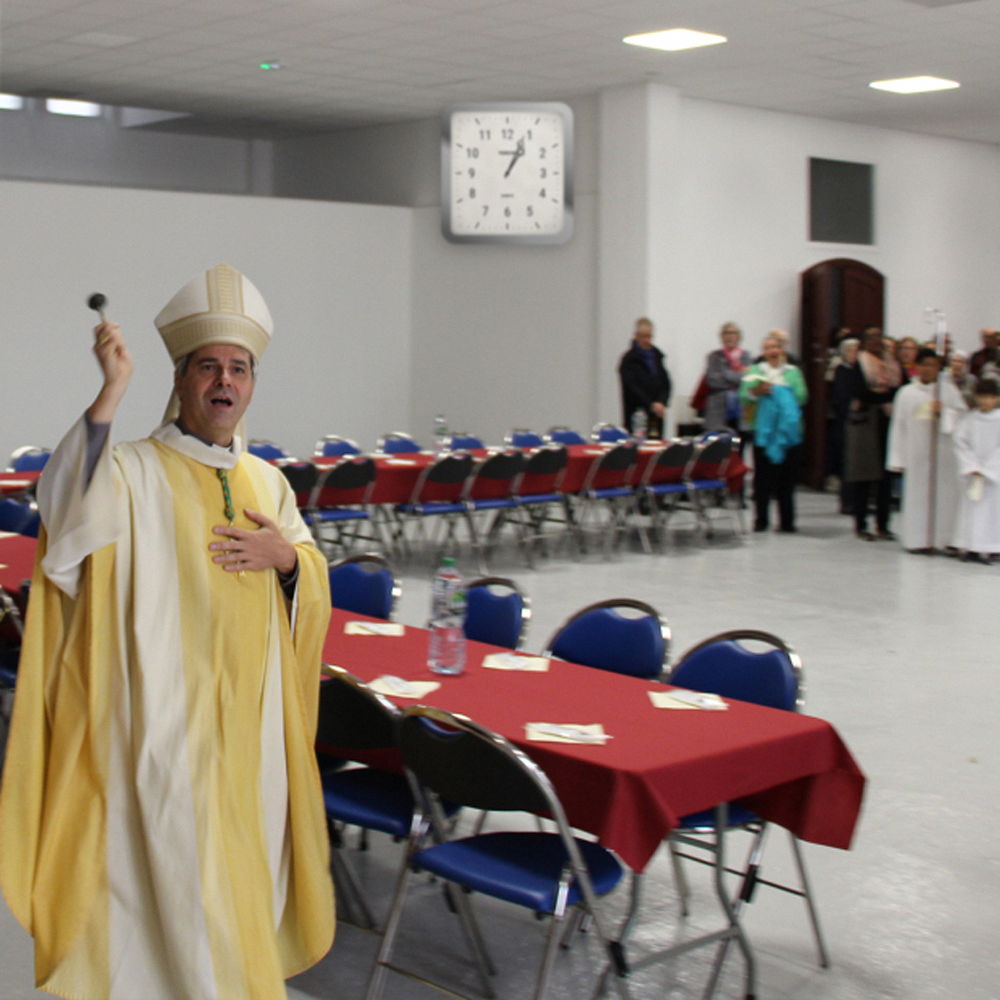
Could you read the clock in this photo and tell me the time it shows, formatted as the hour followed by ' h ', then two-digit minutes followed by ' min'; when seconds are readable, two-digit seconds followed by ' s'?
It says 1 h 04 min
